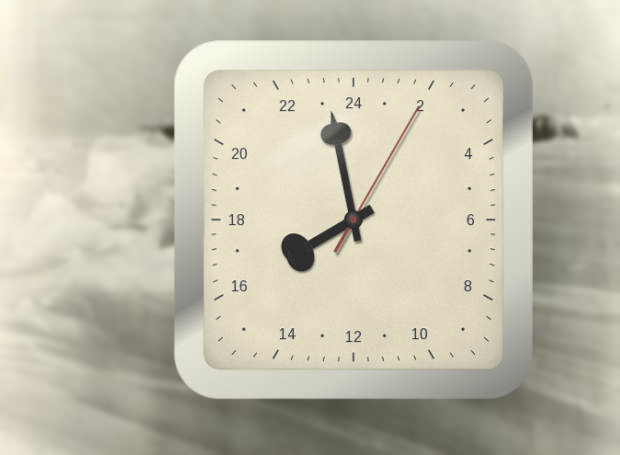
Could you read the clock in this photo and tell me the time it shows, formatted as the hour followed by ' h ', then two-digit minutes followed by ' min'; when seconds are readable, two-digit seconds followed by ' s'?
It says 15 h 58 min 05 s
